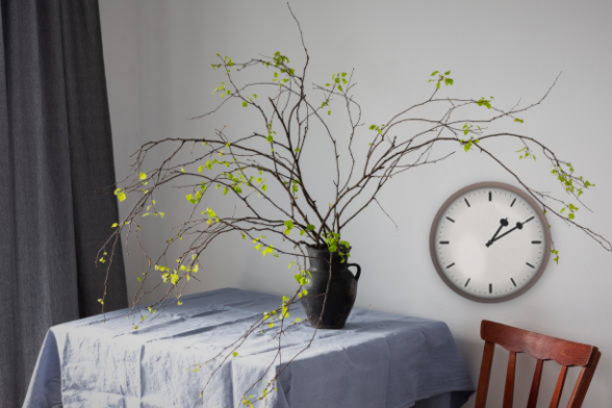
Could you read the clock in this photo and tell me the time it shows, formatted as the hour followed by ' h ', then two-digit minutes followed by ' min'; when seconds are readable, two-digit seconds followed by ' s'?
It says 1 h 10 min
